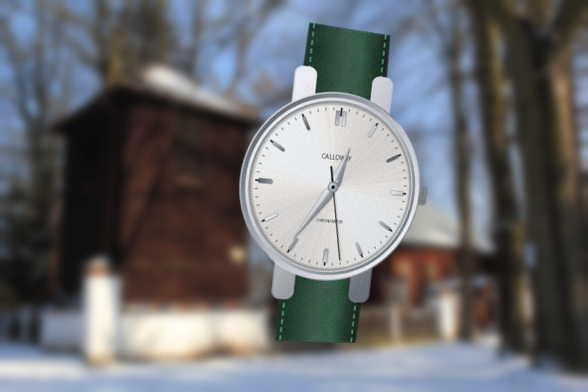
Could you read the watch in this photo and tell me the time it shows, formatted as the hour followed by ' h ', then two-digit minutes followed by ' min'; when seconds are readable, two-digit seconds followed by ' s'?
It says 12 h 35 min 28 s
